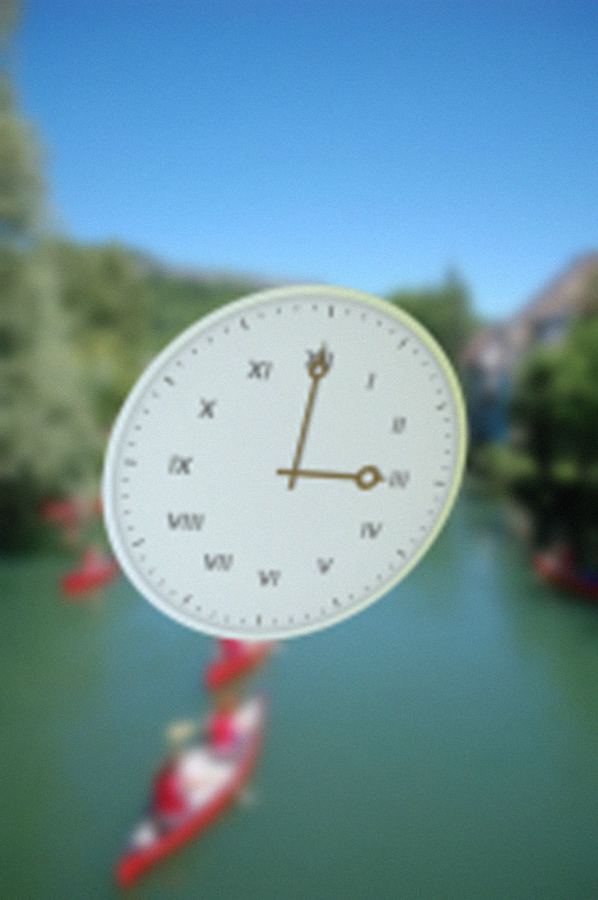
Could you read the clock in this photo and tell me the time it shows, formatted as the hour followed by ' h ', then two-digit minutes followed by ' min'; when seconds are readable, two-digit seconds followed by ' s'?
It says 3 h 00 min
